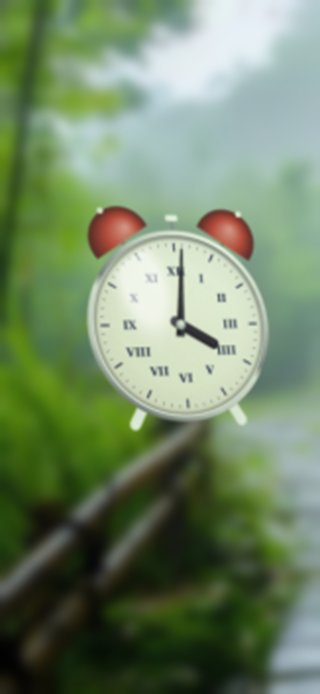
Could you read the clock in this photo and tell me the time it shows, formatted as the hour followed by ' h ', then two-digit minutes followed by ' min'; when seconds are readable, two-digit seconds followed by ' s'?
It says 4 h 01 min
